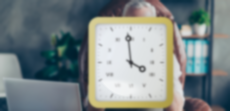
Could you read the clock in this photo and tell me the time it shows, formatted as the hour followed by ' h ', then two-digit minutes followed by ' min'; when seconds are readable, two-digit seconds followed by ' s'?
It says 3 h 59 min
